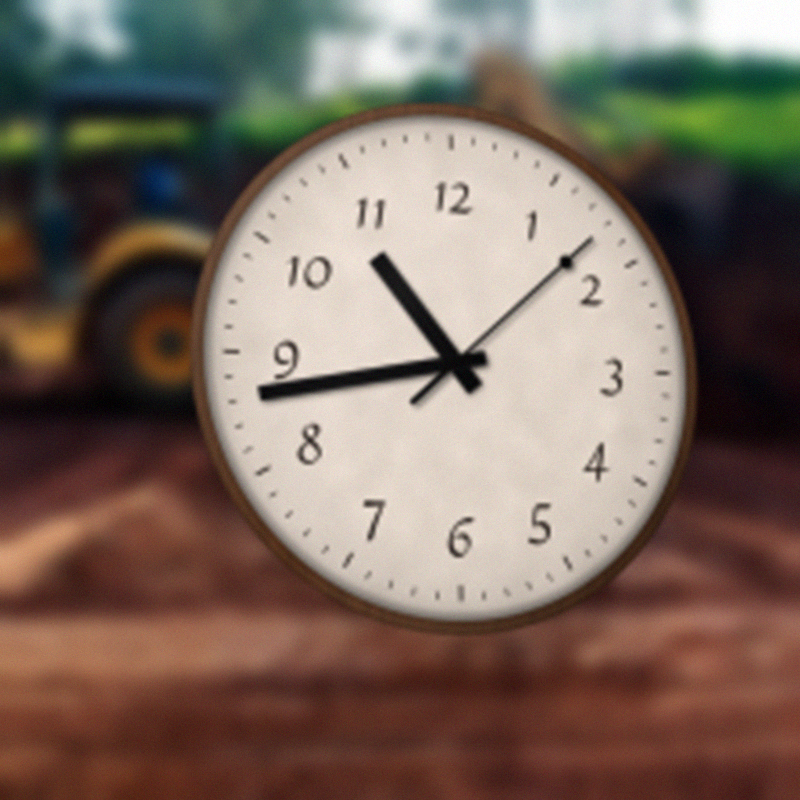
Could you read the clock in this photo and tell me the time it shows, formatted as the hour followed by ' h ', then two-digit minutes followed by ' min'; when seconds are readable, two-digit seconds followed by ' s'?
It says 10 h 43 min 08 s
